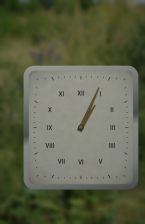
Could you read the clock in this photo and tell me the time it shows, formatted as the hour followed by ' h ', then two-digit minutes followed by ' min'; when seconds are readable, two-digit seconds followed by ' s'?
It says 1 h 04 min
